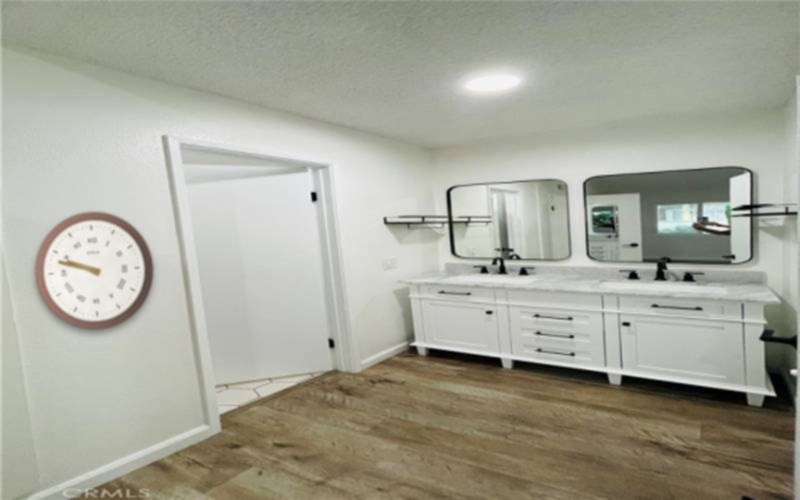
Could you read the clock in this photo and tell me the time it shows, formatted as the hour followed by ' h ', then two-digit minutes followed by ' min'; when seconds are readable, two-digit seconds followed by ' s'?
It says 9 h 48 min
